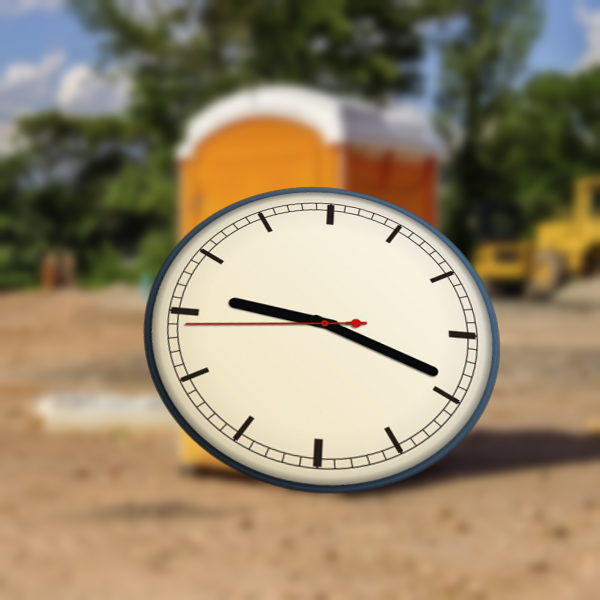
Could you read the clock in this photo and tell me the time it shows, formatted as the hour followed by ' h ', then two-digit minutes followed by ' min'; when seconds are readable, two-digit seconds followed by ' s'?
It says 9 h 18 min 44 s
